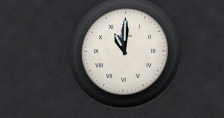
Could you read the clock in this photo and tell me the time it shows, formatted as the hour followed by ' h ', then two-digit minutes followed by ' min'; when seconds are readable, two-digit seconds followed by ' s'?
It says 11 h 00 min
